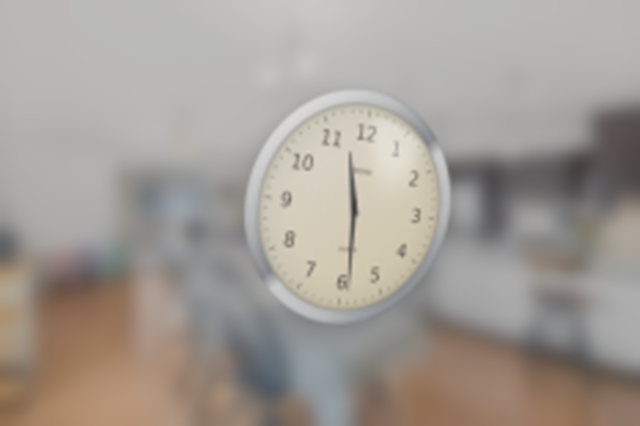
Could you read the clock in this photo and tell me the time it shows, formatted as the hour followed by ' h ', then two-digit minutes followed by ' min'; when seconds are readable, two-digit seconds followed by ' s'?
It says 11 h 29 min
